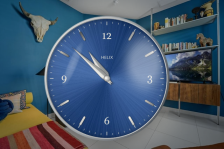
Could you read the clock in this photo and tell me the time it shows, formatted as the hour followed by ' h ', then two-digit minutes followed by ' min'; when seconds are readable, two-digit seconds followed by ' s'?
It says 10 h 52 min
